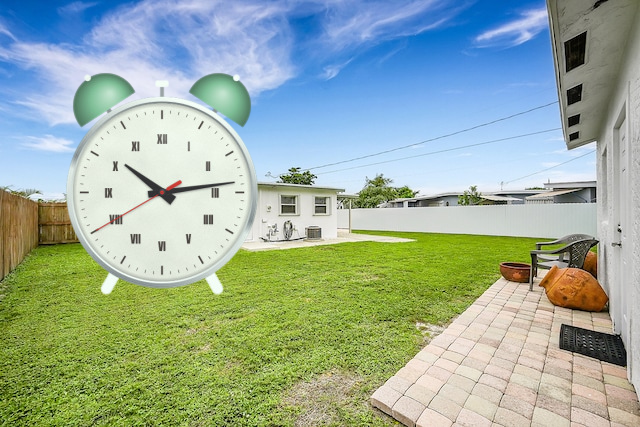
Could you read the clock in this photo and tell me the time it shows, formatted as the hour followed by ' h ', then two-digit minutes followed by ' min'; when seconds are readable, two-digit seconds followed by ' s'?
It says 10 h 13 min 40 s
